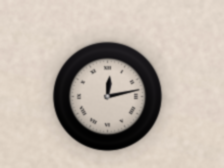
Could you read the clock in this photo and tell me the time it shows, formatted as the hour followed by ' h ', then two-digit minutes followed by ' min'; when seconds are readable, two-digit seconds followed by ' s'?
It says 12 h 13 min
